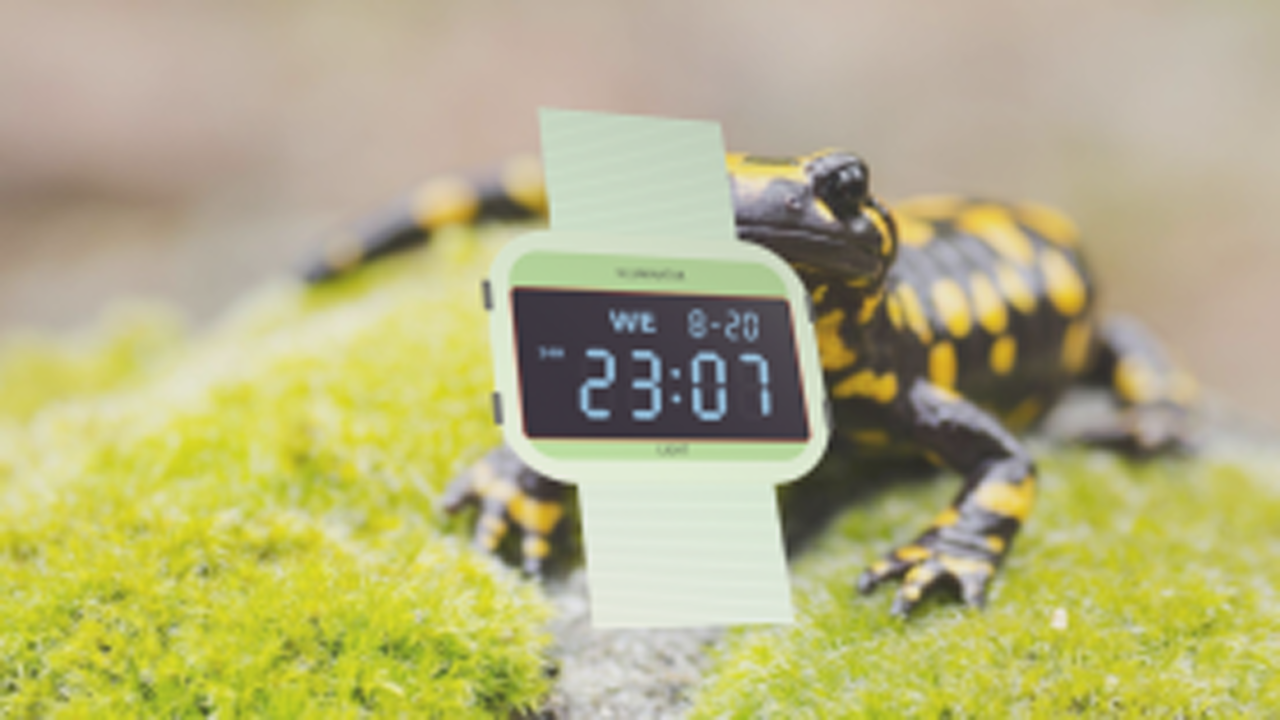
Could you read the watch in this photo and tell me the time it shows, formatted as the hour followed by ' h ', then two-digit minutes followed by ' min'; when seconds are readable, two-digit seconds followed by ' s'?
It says 23 h 07 min
